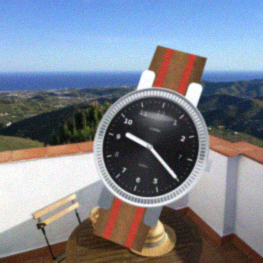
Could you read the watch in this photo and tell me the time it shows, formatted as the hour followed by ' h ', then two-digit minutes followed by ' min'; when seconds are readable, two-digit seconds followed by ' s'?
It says 9 h 20 min
